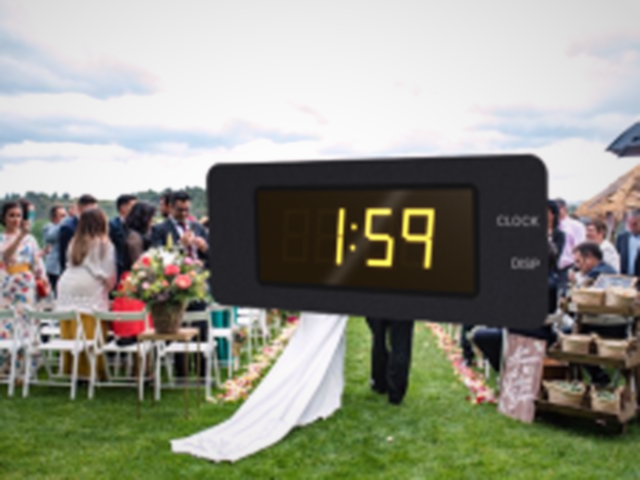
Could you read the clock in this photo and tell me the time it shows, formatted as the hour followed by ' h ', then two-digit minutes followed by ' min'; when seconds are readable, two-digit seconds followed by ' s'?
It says 1 h 59 min
